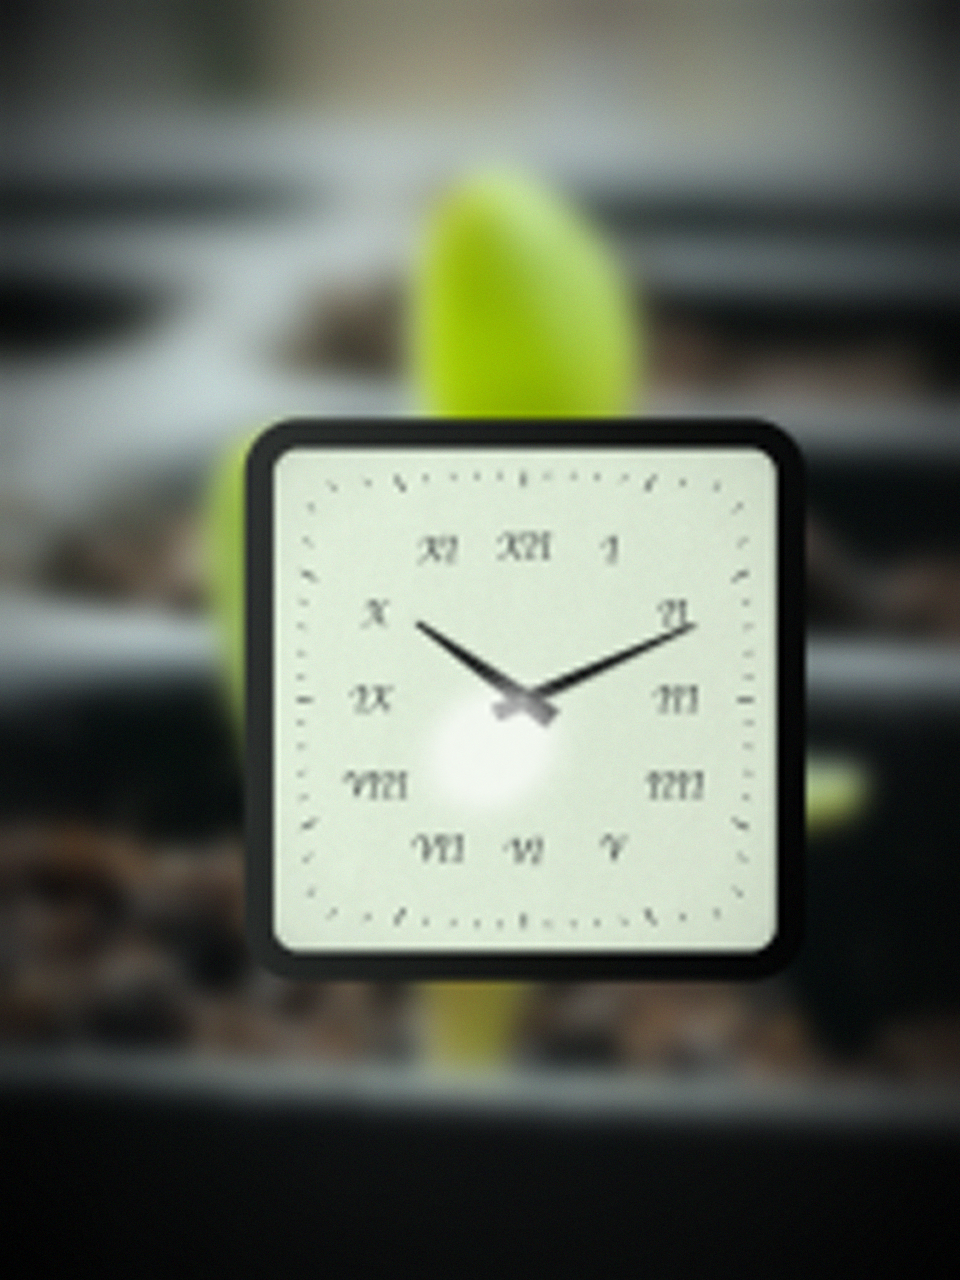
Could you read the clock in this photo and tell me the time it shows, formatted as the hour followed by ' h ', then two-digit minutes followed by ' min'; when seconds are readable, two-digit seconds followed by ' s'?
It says 10 h 11 min
